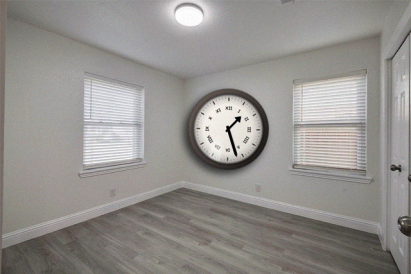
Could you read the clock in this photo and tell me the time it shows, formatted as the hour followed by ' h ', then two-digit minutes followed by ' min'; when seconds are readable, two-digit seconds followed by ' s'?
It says 1 h 27 min
